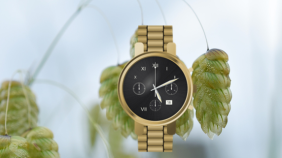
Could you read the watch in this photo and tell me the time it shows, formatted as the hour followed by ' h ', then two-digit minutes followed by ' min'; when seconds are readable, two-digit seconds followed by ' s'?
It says 5 h 11 min
